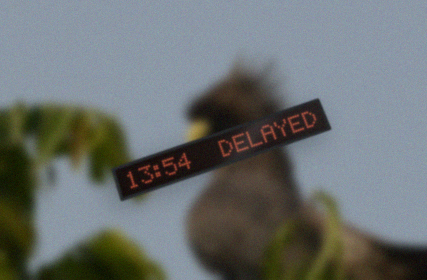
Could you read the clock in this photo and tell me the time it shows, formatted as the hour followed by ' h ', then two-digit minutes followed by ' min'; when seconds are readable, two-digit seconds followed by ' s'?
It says 13 h 54 min
